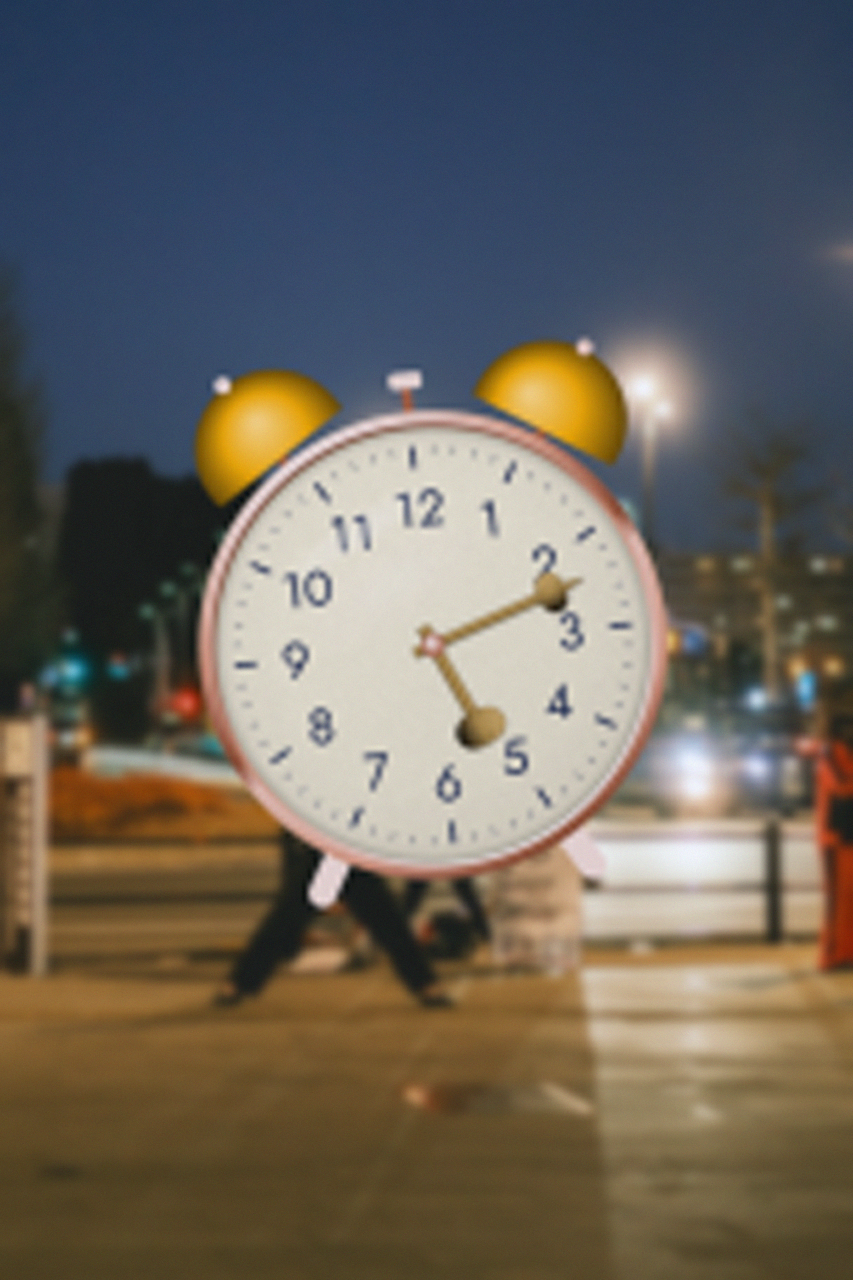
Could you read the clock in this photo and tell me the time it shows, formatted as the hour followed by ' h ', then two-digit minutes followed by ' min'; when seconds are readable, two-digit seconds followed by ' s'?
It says 5 h 12 min
